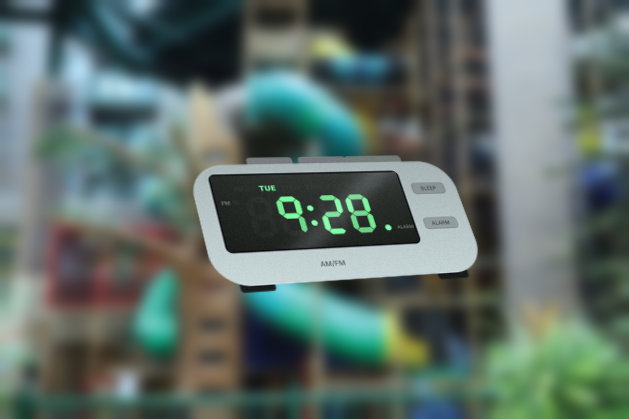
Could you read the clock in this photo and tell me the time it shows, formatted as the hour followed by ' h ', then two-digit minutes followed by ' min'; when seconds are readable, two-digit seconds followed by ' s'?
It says 9 h 28 min
